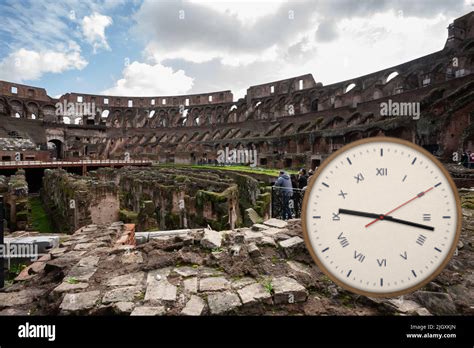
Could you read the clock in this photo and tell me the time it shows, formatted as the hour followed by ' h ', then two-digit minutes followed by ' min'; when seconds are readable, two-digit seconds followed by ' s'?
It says 9 h 17 min 10 s
